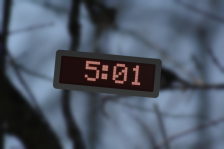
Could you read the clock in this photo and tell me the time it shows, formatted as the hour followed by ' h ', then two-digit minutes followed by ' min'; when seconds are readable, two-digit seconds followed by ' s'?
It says 5 h 01 min
